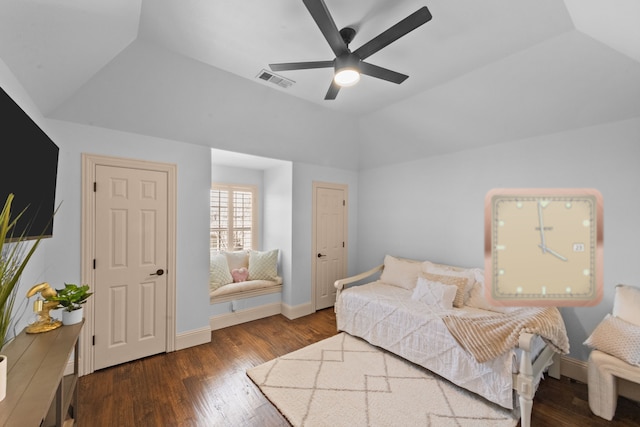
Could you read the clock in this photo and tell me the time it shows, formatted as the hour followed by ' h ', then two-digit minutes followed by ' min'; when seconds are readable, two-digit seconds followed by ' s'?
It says 3 h 59 min
